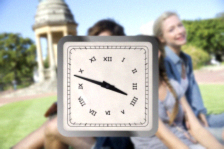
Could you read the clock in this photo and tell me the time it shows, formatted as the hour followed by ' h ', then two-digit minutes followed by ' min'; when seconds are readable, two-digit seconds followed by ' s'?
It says 3 h 48 min
